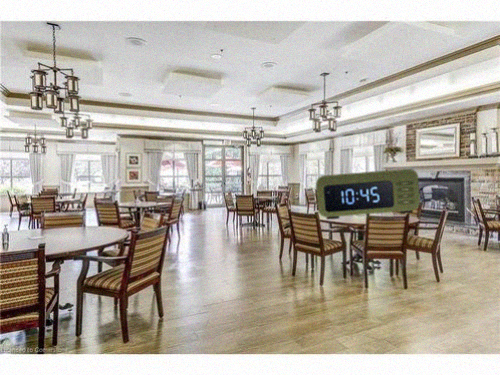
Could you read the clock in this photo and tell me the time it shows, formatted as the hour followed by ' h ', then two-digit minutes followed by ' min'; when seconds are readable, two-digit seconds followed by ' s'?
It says 10 h 45 min
